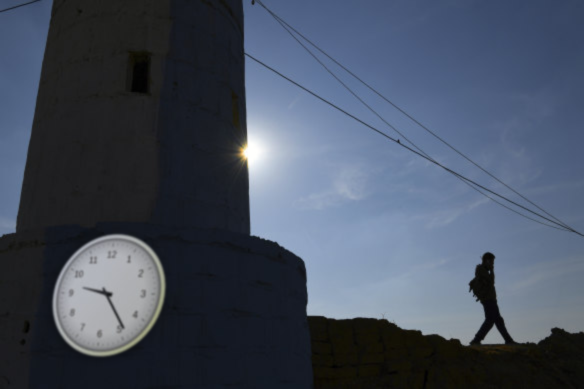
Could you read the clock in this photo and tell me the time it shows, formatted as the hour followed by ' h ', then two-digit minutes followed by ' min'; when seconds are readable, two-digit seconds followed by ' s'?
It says 9 h 24 min
